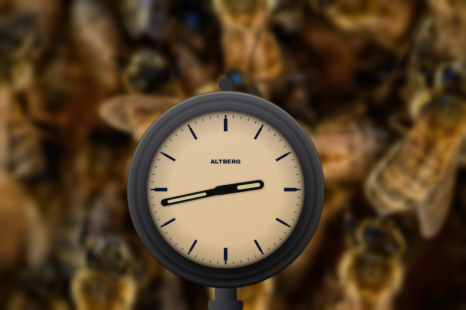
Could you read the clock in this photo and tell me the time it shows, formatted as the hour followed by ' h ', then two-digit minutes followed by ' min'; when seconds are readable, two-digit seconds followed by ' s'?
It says 2 h 43 min
